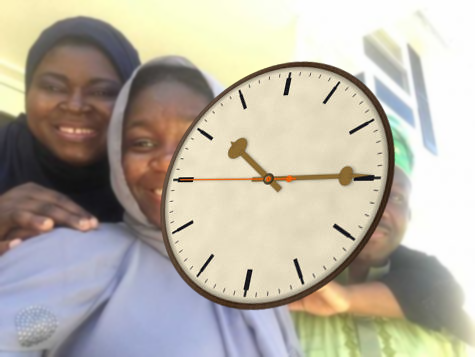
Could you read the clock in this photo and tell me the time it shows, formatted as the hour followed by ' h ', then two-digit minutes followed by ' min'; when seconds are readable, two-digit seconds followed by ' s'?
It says 10 h 14 min 45 s
